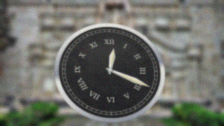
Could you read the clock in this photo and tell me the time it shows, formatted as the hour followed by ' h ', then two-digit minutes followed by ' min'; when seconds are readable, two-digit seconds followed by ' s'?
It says 12 h 19 min
